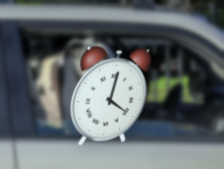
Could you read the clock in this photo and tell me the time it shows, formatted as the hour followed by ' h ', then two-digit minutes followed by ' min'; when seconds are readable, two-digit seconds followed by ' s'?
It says 4 h 01 min
